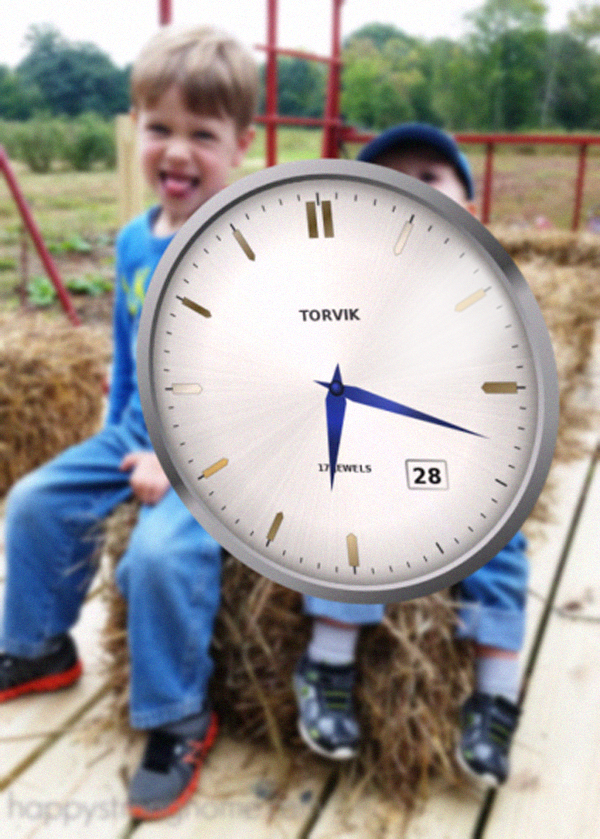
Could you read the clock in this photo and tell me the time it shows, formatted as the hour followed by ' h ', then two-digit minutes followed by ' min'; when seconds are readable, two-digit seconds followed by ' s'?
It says 6 h 18 min
